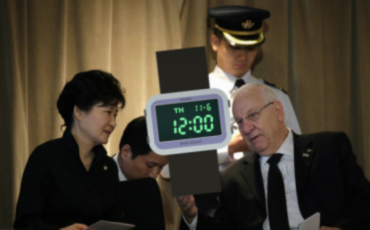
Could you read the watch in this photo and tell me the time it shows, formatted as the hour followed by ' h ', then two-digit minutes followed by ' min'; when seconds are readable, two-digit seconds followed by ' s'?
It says 12 h 00 min
